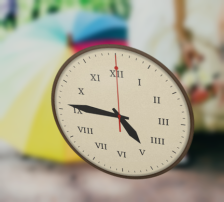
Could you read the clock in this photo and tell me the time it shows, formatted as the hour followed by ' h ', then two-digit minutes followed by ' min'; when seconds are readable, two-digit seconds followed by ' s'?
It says 4 h 46 min 00 s
